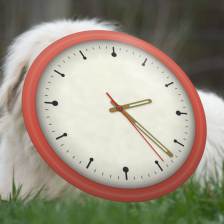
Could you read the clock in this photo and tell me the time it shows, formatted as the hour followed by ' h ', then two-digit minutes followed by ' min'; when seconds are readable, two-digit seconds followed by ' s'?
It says 2 h 22 min 24 s
